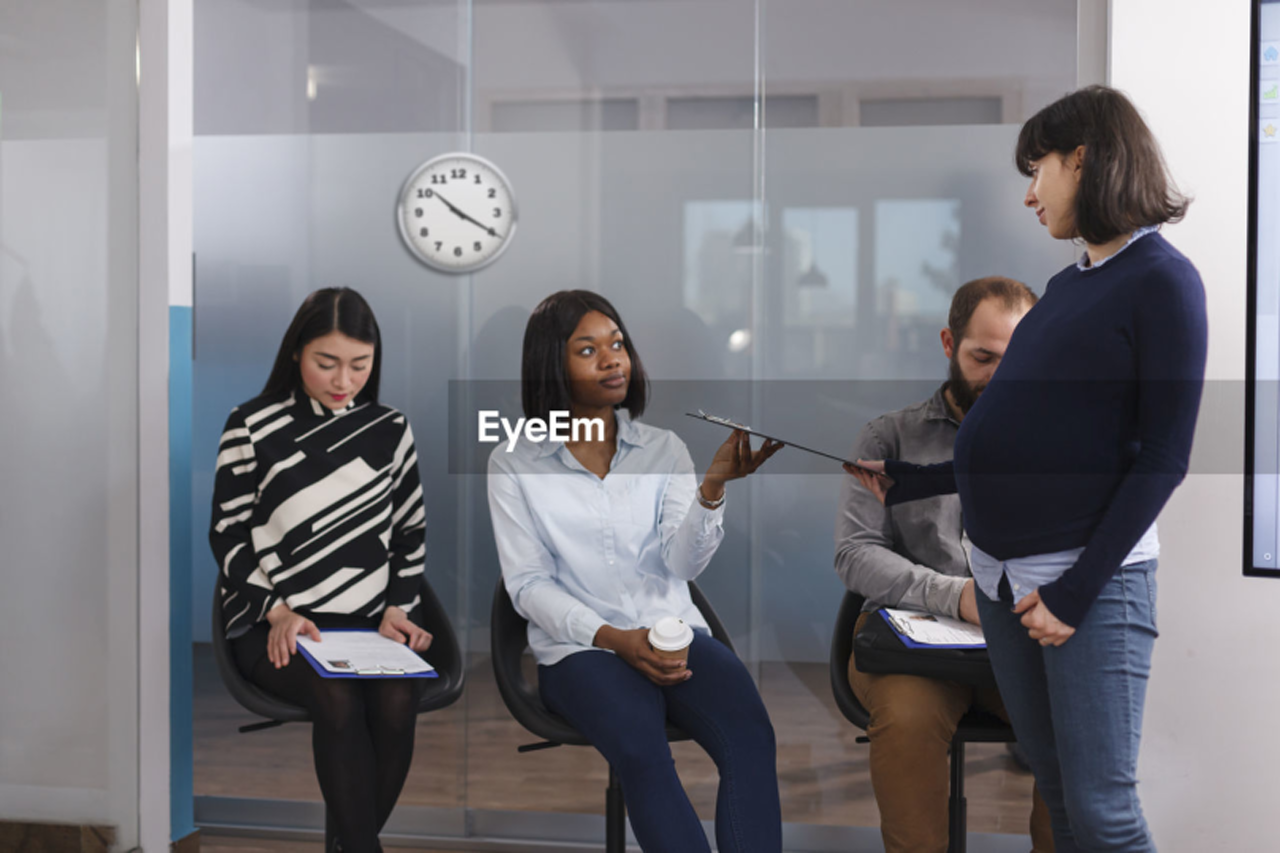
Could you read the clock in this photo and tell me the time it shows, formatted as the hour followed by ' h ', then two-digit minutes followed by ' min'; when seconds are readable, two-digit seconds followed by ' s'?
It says 10 h 20 min
